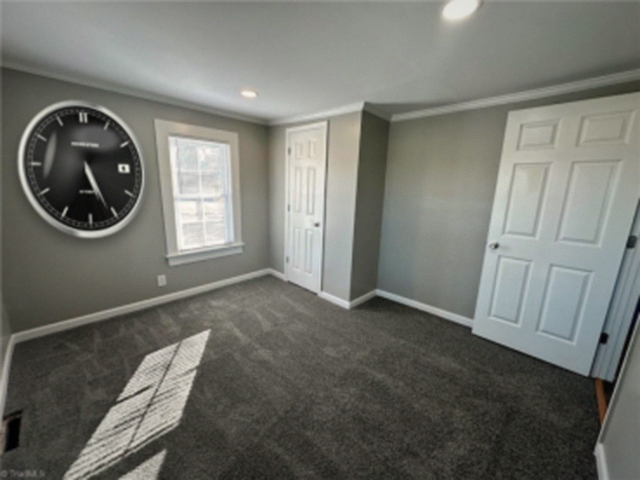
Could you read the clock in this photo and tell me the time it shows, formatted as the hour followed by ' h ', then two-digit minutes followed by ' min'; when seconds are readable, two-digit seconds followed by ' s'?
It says 5 h 26 min
